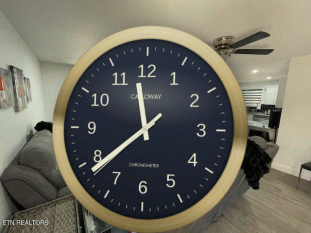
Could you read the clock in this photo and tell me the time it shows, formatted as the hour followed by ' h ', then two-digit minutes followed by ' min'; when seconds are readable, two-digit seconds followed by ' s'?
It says 11 h 38 min 38 s
